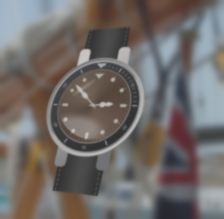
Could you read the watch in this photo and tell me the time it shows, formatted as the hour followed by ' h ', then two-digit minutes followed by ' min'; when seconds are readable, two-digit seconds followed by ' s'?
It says 2 h 52 min
